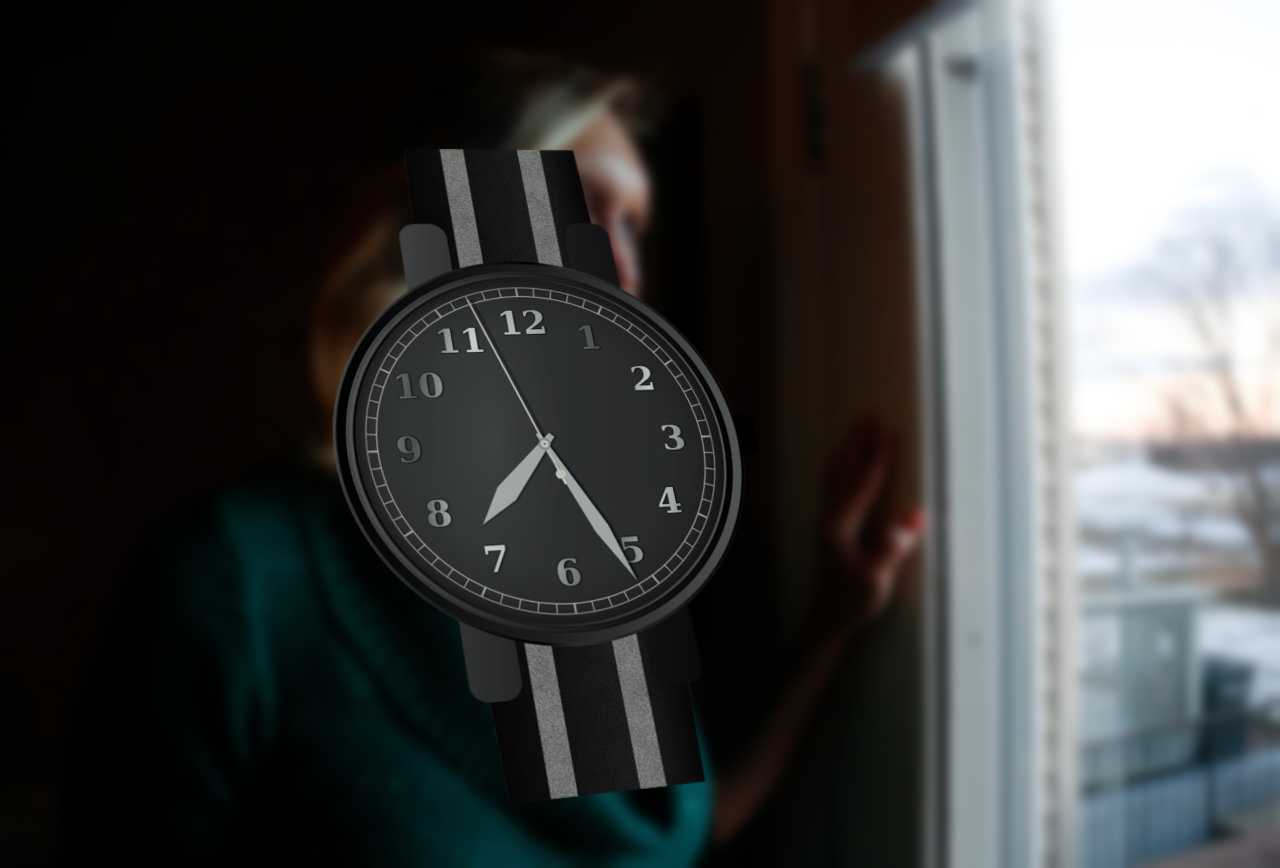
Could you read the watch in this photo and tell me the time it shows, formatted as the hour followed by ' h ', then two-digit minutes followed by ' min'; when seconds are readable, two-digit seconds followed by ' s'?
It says 7 h 25 min 57 s
